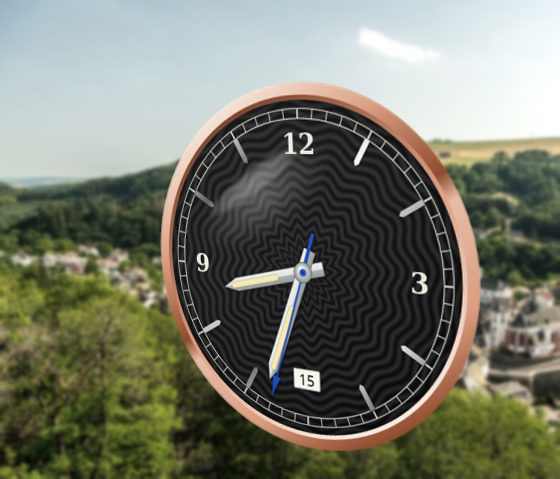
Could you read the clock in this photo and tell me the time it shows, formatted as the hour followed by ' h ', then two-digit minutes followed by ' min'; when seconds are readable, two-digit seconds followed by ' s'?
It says 8 h 33 min 33 s
